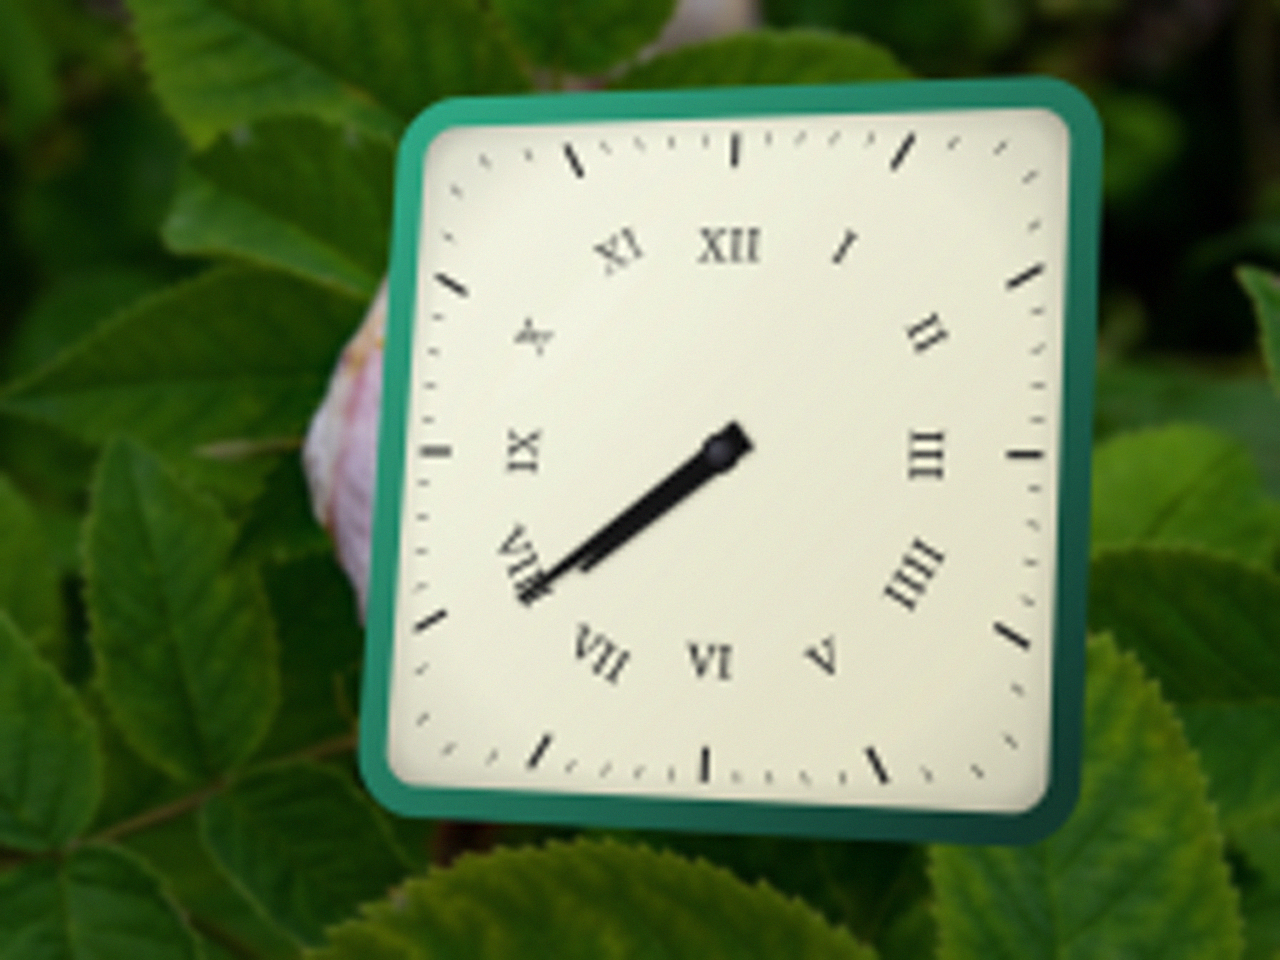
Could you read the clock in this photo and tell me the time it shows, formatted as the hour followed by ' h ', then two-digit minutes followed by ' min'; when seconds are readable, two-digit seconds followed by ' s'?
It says 7 h 39 min
